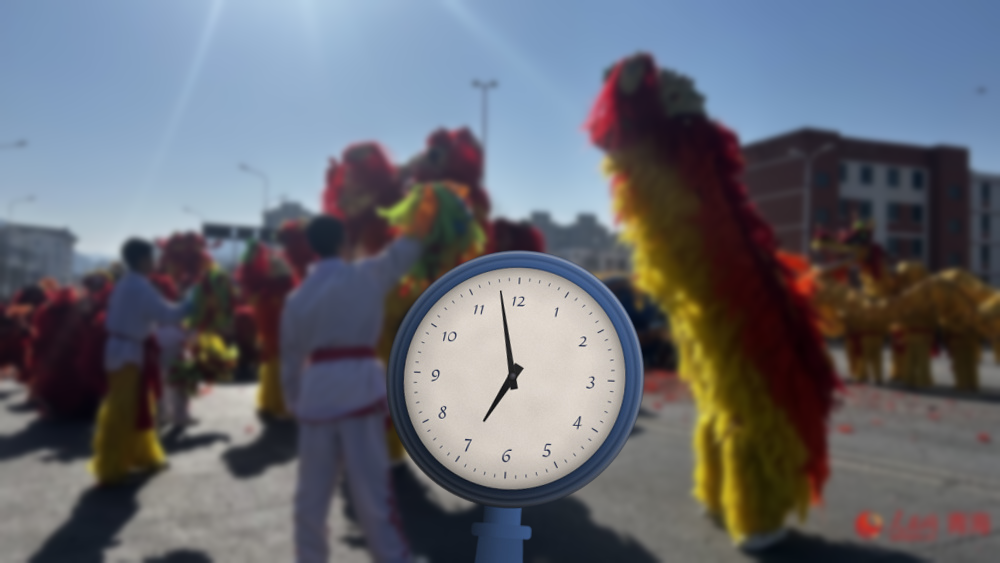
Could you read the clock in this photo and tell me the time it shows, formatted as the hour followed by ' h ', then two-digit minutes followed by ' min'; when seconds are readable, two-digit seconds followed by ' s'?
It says 6 h 58 min
